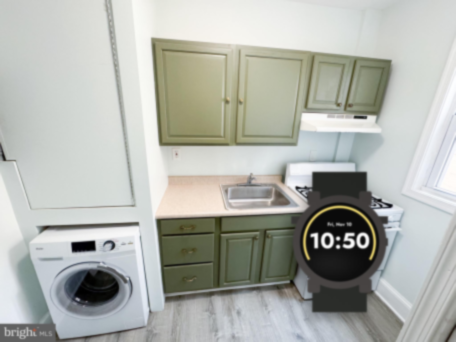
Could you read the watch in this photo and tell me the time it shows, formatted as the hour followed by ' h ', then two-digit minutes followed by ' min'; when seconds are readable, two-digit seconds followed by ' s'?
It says 10 h 50 min
